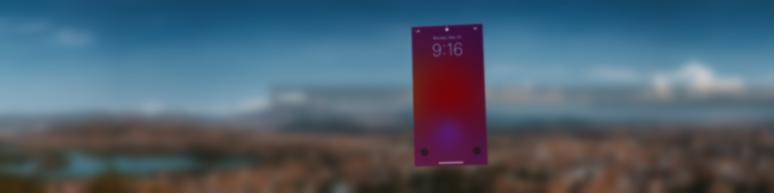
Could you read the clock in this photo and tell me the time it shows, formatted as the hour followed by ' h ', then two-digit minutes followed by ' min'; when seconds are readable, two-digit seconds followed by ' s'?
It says 9 h 16 min
